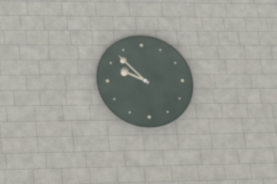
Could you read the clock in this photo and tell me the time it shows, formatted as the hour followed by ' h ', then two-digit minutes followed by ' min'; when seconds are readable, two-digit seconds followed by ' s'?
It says 9 h 53 min
